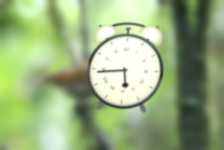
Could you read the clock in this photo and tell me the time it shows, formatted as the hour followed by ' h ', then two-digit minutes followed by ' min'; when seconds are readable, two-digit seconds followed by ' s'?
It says 5 h 44 min
